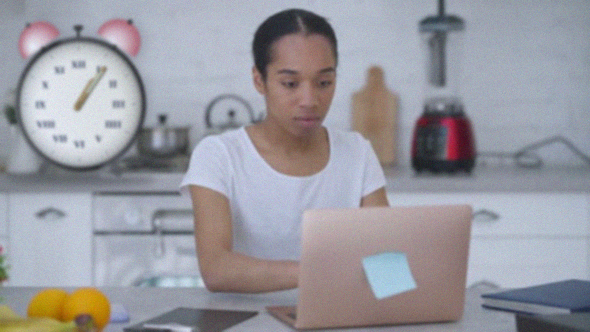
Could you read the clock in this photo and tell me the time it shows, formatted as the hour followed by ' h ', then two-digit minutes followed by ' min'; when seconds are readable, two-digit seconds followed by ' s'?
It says 1 h 06 min
